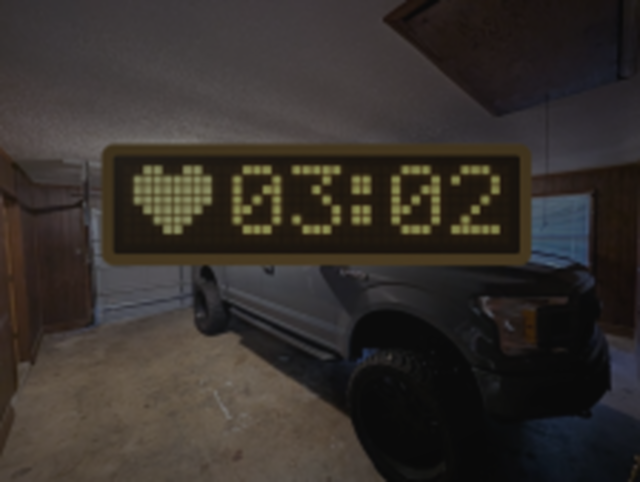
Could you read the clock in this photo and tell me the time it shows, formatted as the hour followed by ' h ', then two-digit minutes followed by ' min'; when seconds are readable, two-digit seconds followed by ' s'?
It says 3 h 02 min
